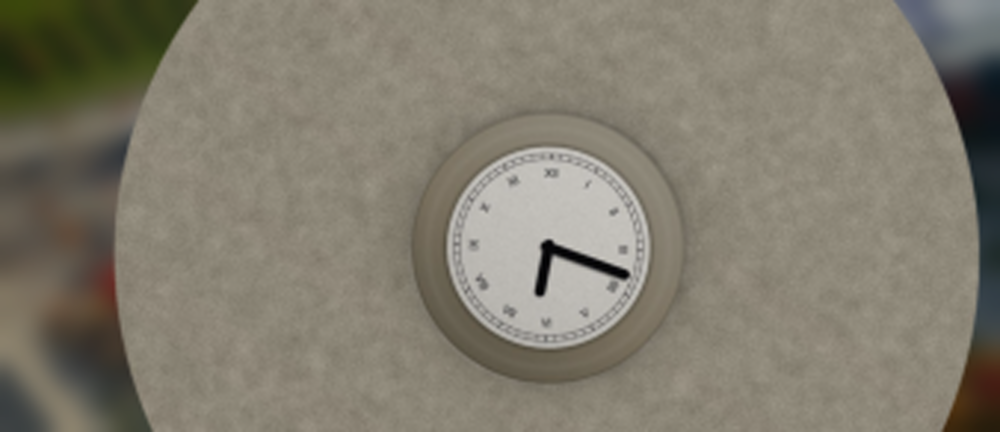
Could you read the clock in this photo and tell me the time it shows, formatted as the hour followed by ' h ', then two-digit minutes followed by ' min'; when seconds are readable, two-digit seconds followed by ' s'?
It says 6 h 18 min
